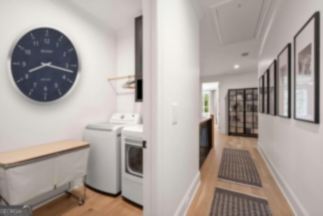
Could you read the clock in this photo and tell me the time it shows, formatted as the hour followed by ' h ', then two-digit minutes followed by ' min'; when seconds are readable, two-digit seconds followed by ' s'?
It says 8 h 17 min
